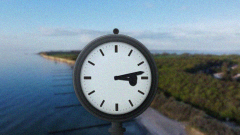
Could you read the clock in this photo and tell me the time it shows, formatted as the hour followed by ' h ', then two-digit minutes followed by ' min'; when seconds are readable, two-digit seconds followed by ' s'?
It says 3 h 13 min
